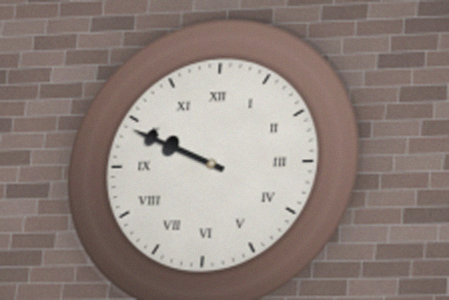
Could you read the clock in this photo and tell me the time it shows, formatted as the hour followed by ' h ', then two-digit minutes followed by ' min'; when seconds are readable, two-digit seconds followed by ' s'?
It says 9 h 49 min
